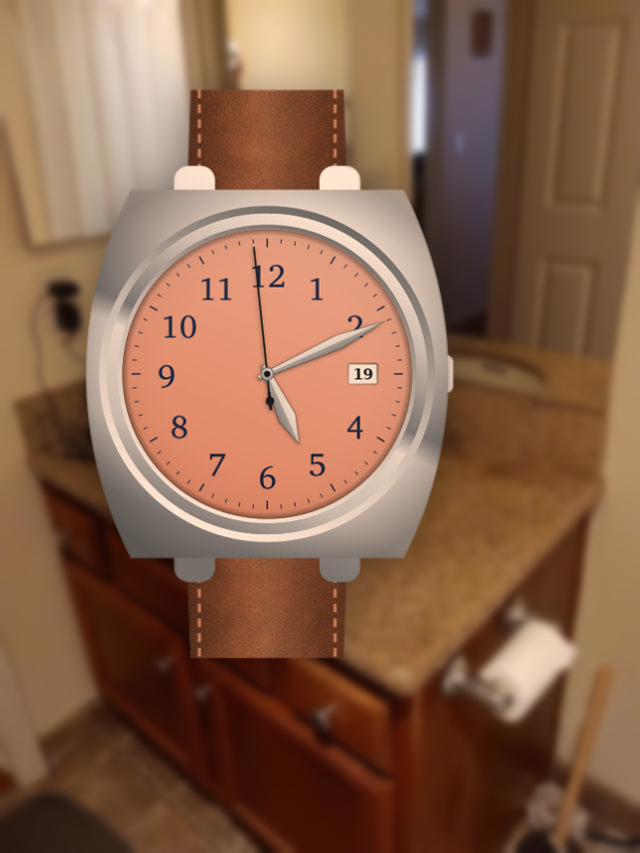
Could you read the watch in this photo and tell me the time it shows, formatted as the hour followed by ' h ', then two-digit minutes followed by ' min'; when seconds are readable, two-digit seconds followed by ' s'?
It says 5 h 10 min 59 s
